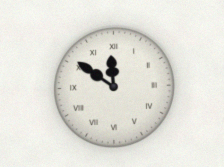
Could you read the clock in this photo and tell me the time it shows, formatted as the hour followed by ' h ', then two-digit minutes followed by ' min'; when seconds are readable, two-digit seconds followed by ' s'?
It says 11 h 51 min
